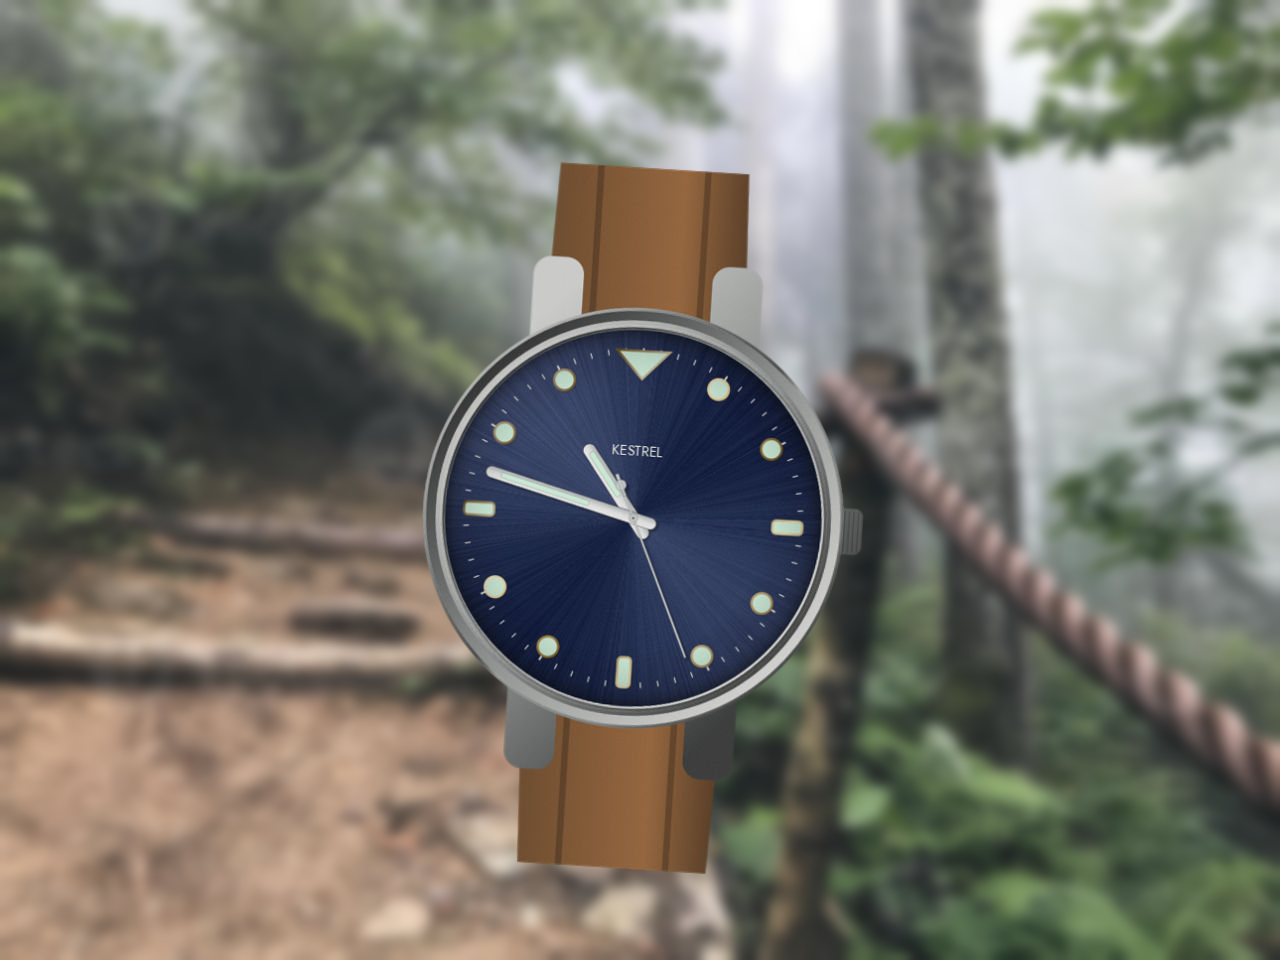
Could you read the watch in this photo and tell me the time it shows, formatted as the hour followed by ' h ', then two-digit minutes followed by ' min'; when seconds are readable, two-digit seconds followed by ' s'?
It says 10 h 47 min 26 s
